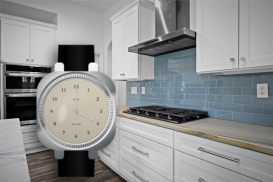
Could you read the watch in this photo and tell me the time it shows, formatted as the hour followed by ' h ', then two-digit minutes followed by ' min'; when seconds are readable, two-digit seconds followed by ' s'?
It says 4 h 00 min
